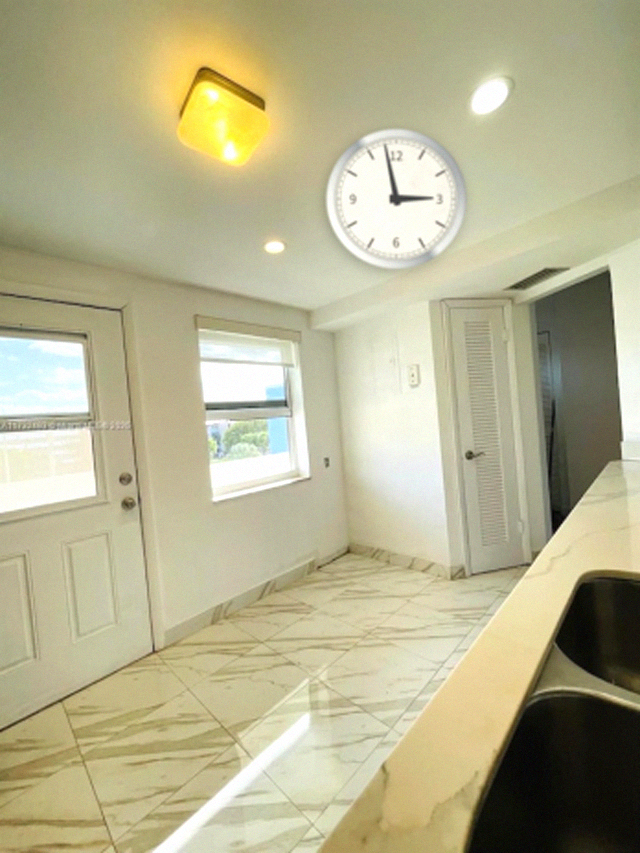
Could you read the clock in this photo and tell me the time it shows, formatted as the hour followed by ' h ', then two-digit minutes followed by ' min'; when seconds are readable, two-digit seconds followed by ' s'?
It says 2 h 58 min
